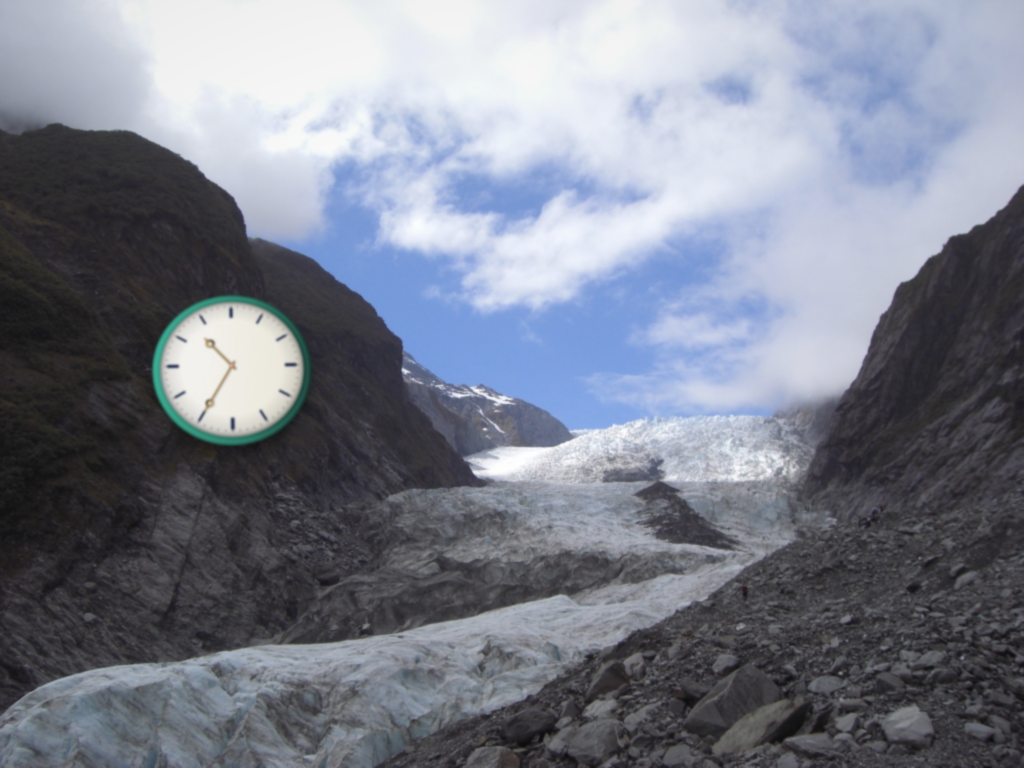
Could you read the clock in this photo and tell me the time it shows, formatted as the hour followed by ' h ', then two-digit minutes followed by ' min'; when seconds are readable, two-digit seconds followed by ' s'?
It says 10 h 35 min
